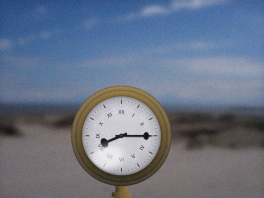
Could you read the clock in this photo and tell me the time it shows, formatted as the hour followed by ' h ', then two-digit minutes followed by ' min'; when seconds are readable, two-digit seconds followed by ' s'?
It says 8 h 15 min
